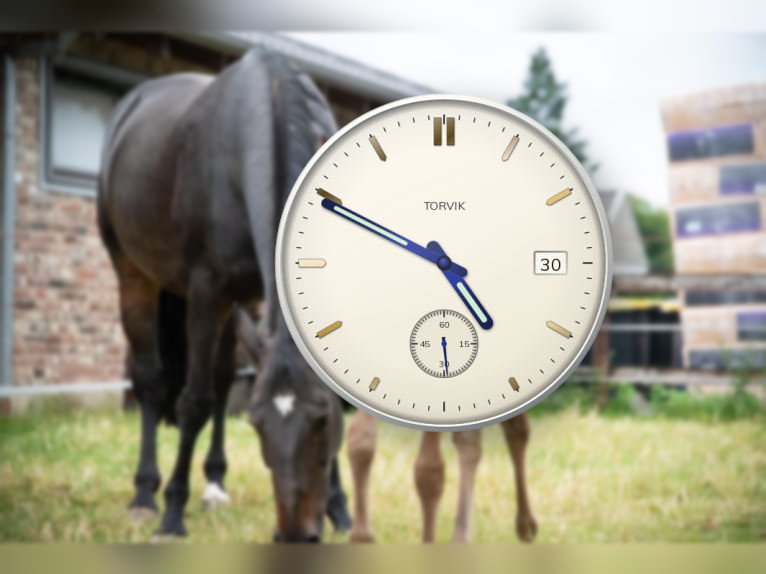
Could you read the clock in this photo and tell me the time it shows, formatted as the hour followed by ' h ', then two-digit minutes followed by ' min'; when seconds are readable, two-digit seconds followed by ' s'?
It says 4 h 49 min 29 s
